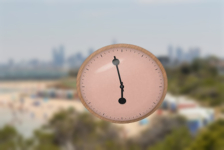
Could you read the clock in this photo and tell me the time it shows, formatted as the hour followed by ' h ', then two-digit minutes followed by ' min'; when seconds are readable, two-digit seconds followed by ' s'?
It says 5 h 58 min
